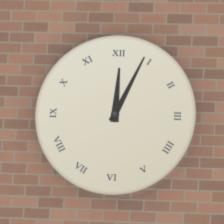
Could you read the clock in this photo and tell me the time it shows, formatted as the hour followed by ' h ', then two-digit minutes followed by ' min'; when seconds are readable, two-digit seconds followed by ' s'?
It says 12 h 04 min
